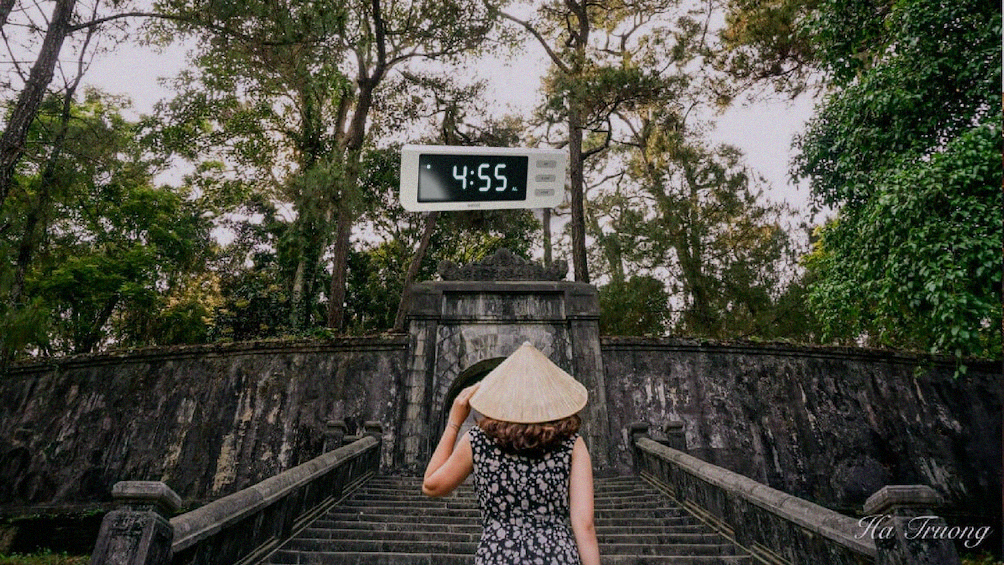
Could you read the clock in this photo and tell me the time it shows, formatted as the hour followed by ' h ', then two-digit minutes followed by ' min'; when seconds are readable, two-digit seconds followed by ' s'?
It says 4 h 55 min
